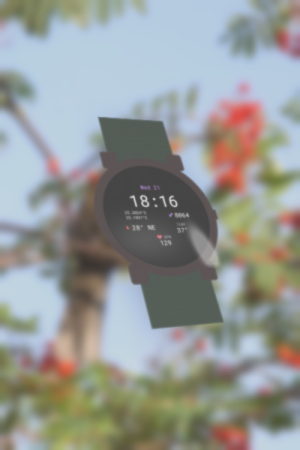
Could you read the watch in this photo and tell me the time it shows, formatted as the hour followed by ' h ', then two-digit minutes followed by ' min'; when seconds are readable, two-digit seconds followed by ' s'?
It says 18 h 16 min
